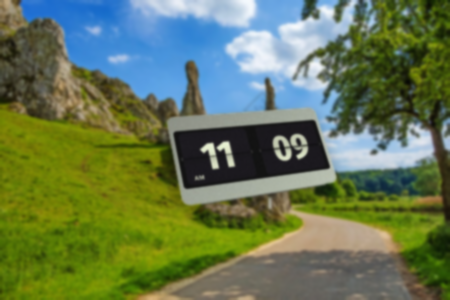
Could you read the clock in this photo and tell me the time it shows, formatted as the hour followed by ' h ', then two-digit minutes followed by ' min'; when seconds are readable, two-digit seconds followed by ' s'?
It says 11 h 09 min
